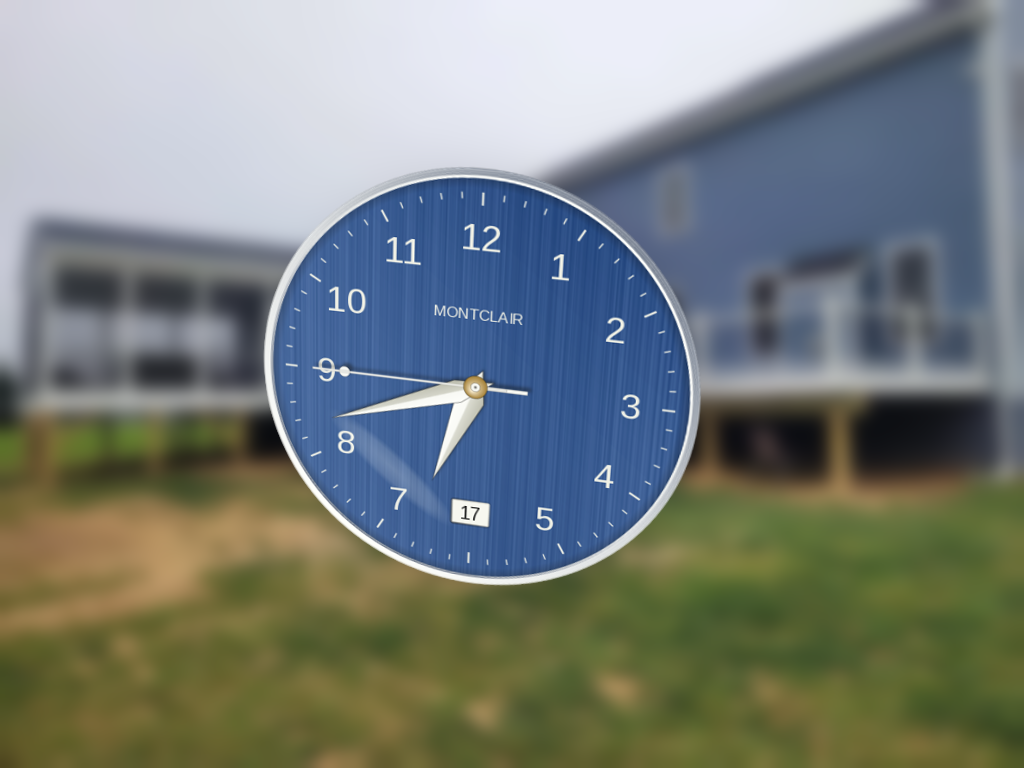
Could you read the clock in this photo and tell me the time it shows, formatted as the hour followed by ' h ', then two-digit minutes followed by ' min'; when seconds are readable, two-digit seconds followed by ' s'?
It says 6 h 41 min 45 s
